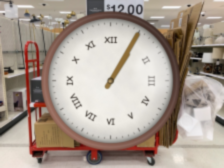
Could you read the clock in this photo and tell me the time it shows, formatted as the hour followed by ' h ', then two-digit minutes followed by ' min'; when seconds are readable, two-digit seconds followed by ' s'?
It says 1 h 05 min
